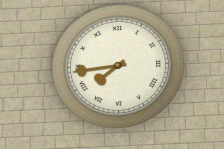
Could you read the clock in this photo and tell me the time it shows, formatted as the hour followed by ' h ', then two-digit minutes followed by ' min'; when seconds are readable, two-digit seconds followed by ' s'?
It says 7 h 44 min
